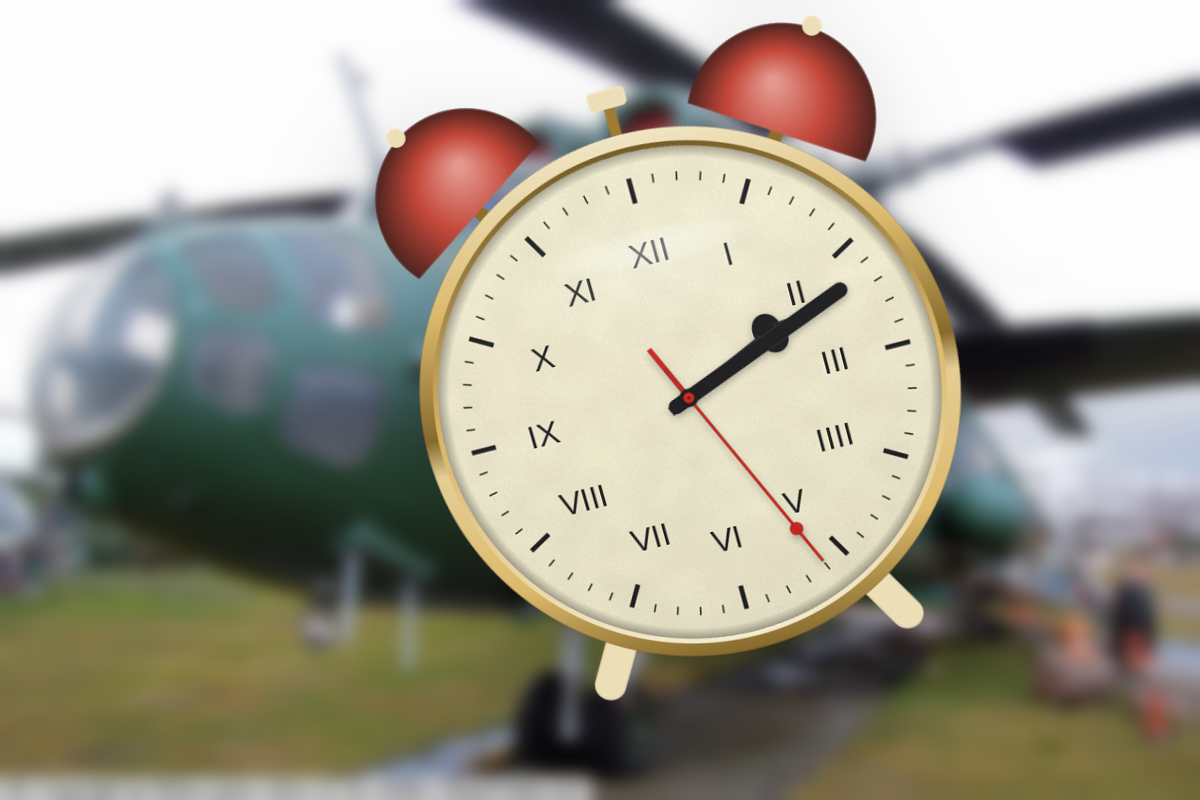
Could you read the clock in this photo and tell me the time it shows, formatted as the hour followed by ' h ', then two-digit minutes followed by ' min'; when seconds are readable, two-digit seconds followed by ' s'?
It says 2 h 11 min 26 s
